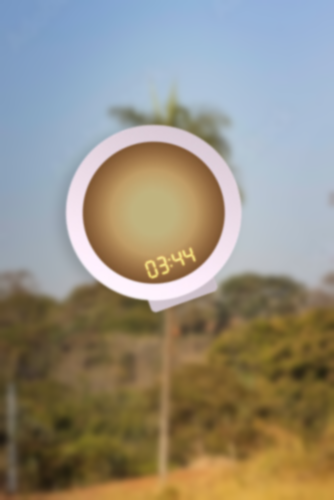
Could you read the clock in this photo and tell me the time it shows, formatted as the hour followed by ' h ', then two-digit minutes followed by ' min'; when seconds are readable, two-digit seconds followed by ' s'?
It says 3 h 44 min
